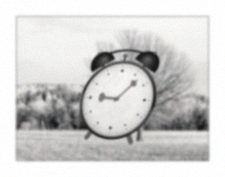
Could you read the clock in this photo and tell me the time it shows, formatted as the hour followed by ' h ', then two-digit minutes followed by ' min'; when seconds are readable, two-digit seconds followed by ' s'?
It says 9 h 07 min
